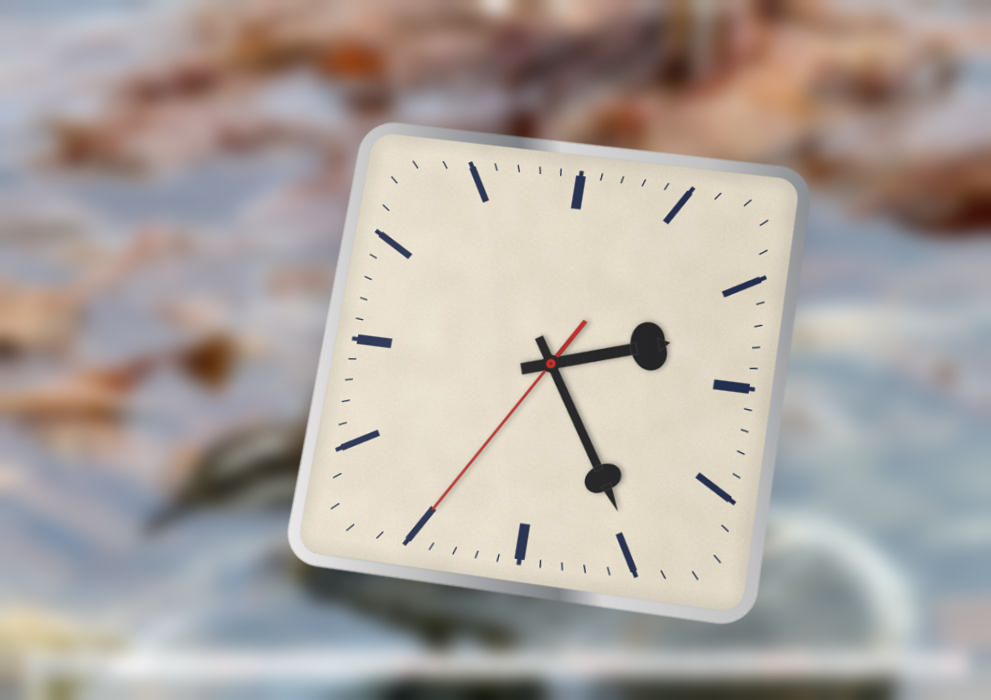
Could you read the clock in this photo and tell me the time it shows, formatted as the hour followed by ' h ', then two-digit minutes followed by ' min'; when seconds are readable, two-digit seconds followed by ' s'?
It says 2 h 24 min 35 s
